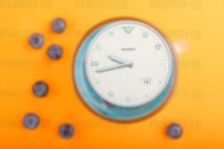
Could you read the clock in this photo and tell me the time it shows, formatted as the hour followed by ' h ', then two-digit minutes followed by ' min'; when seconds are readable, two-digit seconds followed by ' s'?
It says 9 h 43 min
